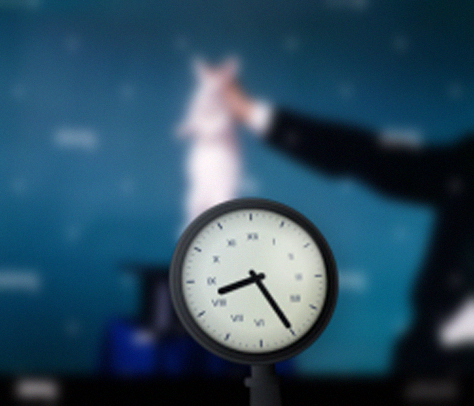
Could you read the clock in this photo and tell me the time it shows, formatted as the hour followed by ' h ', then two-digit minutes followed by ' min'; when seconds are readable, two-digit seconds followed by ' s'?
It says 8 h 25 min
